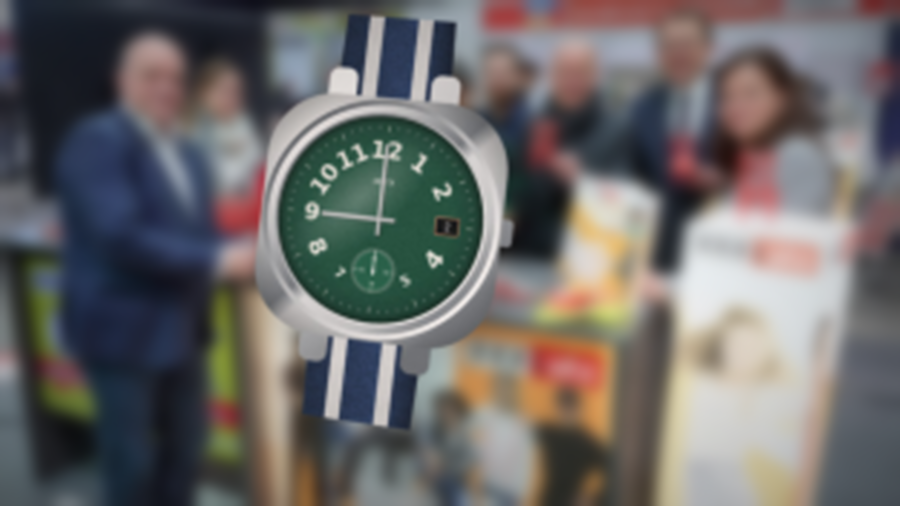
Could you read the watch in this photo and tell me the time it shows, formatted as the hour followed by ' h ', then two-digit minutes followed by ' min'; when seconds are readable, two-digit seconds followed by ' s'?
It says 9 h 00 min
